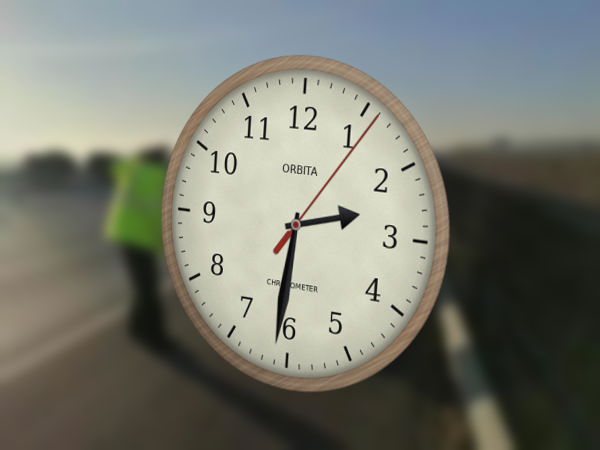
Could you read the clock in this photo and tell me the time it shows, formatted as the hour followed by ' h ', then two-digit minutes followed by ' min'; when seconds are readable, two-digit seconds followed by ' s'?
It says 2 h 31 min 06 s
